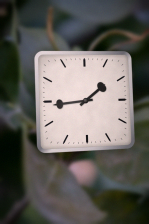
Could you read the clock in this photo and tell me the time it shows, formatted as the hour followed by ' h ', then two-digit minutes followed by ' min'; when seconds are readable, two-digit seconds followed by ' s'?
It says 1 h 44 min
